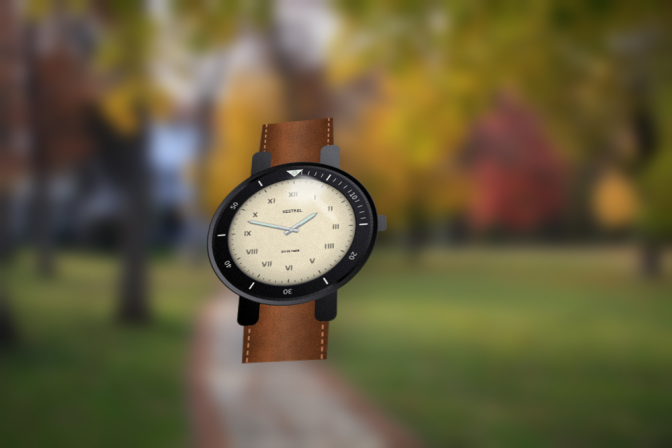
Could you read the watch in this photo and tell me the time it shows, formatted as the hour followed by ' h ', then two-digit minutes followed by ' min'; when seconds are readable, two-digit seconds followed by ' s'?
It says 1 h 48 min
